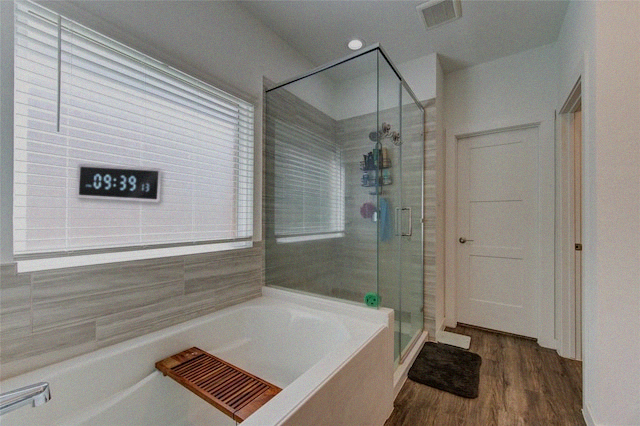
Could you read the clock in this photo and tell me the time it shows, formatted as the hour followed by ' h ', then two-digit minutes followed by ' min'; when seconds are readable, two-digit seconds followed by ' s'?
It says 9 h 39 min
